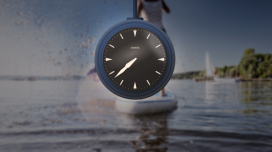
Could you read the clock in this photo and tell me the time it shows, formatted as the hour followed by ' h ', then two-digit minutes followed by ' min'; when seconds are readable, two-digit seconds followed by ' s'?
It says 7 h 38 min
